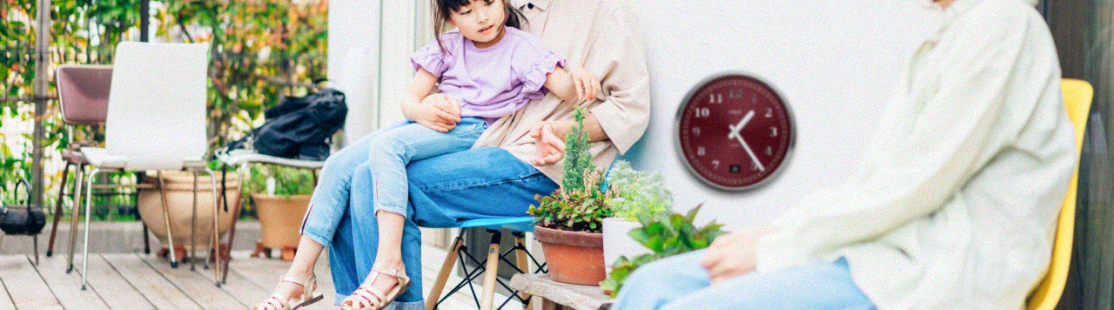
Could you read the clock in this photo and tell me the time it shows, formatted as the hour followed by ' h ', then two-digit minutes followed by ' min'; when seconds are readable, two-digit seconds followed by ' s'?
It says 1 h 24 min
